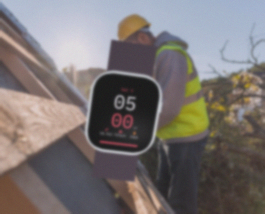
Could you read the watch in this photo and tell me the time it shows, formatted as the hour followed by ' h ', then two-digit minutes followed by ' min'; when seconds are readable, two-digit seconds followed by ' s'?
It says 5 h 00 min
